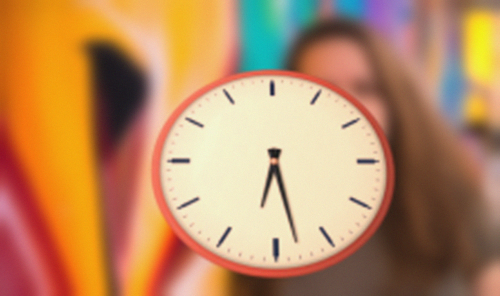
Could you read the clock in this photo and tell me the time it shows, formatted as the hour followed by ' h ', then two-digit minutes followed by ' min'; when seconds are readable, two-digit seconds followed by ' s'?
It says 6 h 28 min
